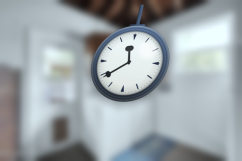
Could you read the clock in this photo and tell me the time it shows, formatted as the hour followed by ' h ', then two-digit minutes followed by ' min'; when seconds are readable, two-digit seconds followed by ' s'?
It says 11 h 39 min
